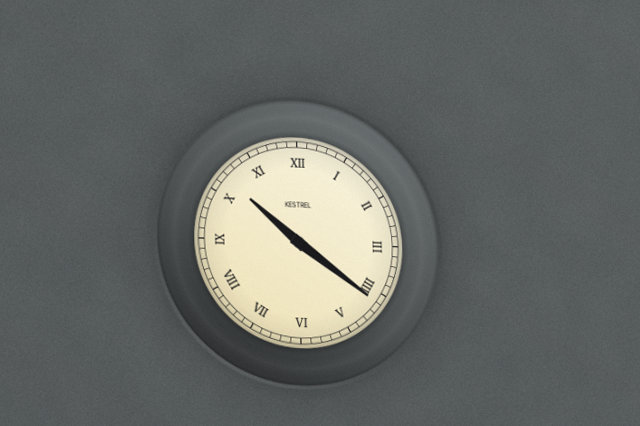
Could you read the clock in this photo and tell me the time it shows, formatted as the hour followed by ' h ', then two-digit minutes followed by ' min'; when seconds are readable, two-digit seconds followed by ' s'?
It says 10 h 21 min
